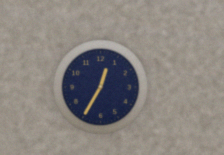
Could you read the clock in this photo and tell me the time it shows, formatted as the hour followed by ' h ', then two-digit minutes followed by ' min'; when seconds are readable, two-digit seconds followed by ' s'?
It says 12 h 35 min
